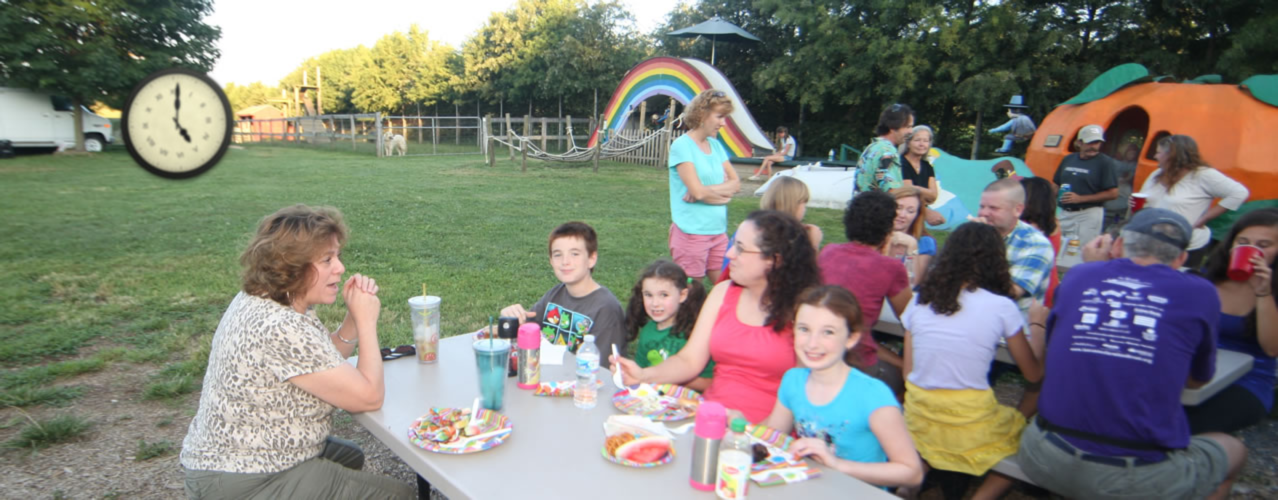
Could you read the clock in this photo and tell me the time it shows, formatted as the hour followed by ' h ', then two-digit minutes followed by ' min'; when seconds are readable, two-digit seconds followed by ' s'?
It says 5 h 01 min
